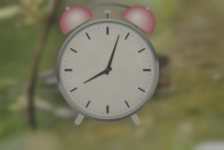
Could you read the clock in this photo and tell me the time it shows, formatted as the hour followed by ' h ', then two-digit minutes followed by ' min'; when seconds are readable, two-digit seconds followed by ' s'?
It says 8 h 03 min
